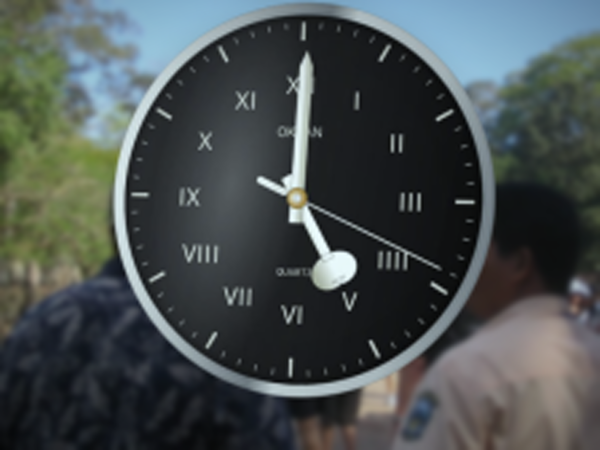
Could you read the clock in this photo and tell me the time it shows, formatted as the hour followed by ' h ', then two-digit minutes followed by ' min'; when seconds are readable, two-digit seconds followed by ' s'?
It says 5 h 00 min 19 s
